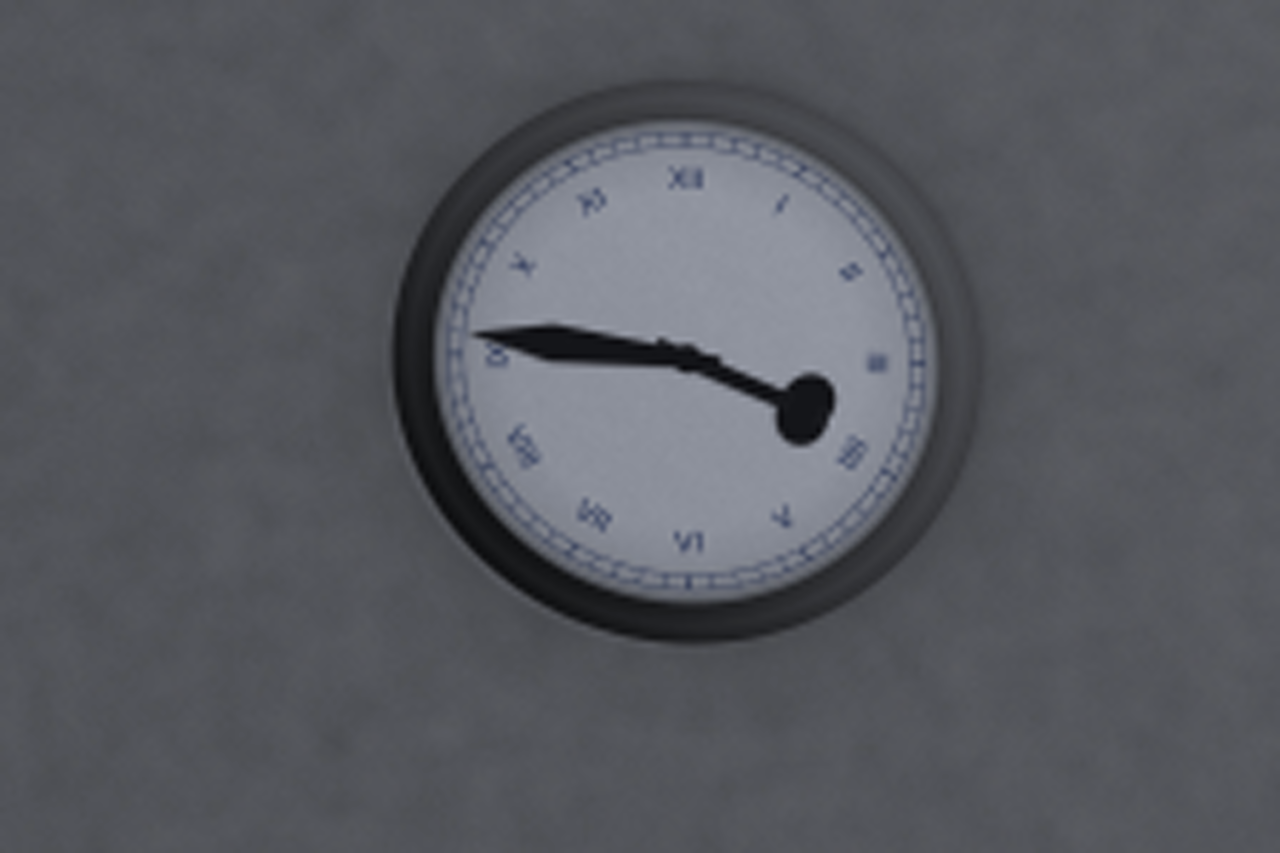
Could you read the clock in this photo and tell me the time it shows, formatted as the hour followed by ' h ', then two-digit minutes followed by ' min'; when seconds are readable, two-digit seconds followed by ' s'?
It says 3 h 46 min
